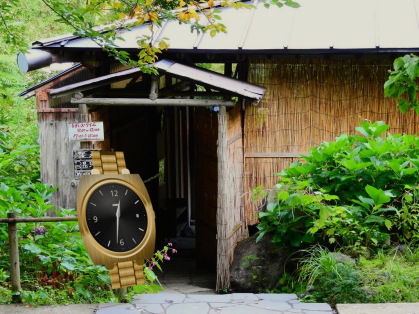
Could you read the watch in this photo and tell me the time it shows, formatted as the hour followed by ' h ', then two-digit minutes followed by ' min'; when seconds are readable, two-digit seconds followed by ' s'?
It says 12 h 32 min
